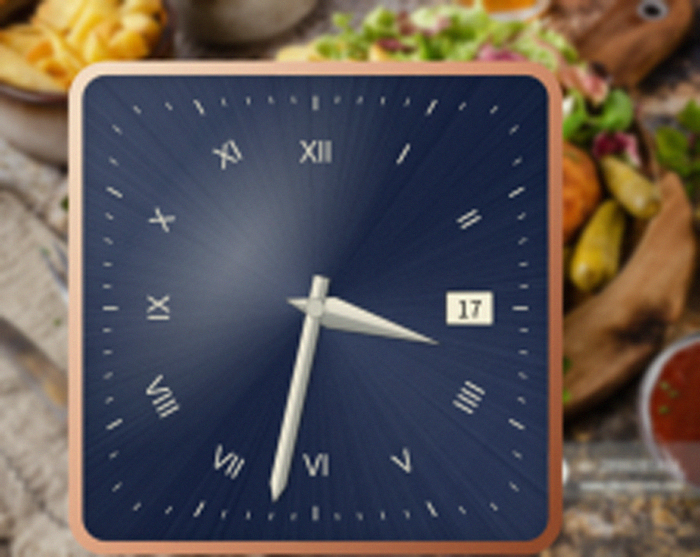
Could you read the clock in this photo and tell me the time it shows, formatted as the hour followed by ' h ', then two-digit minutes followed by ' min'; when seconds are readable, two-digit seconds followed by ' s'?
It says 3 h 32 min
